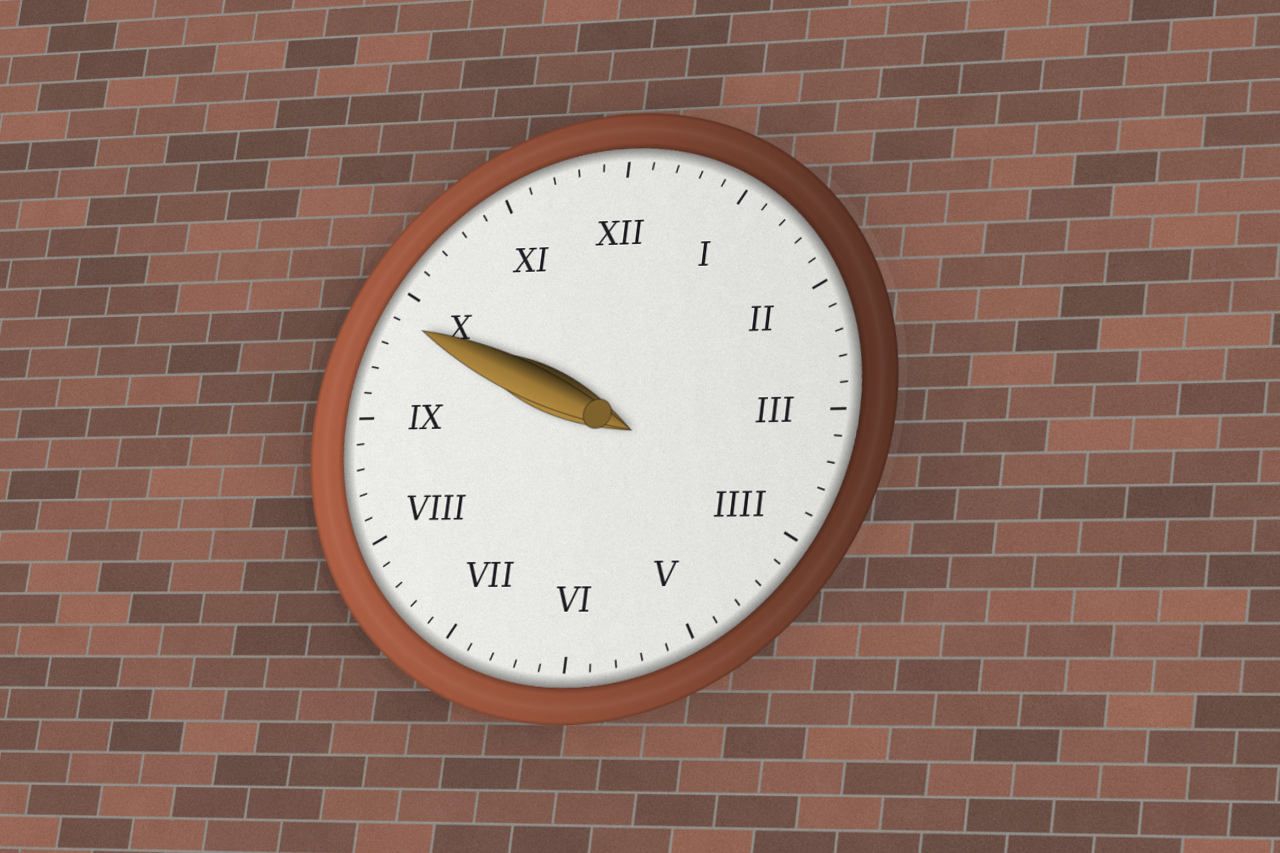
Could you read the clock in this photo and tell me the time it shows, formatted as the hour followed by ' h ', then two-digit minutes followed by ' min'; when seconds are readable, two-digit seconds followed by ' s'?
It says 9 h 49 min
